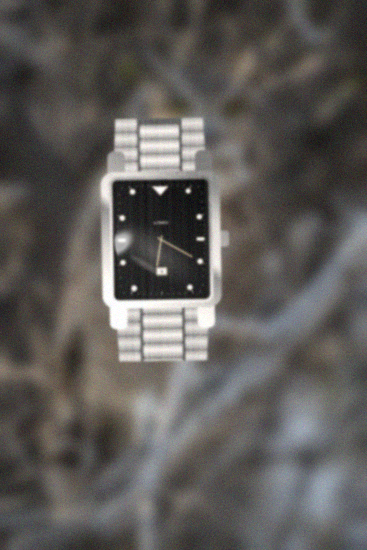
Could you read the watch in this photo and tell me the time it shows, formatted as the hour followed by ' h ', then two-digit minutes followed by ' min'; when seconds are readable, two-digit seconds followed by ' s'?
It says 6 h 20 min
